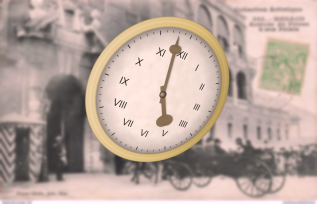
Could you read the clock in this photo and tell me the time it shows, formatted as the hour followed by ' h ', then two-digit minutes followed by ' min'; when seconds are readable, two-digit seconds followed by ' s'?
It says 4 h 58 min
